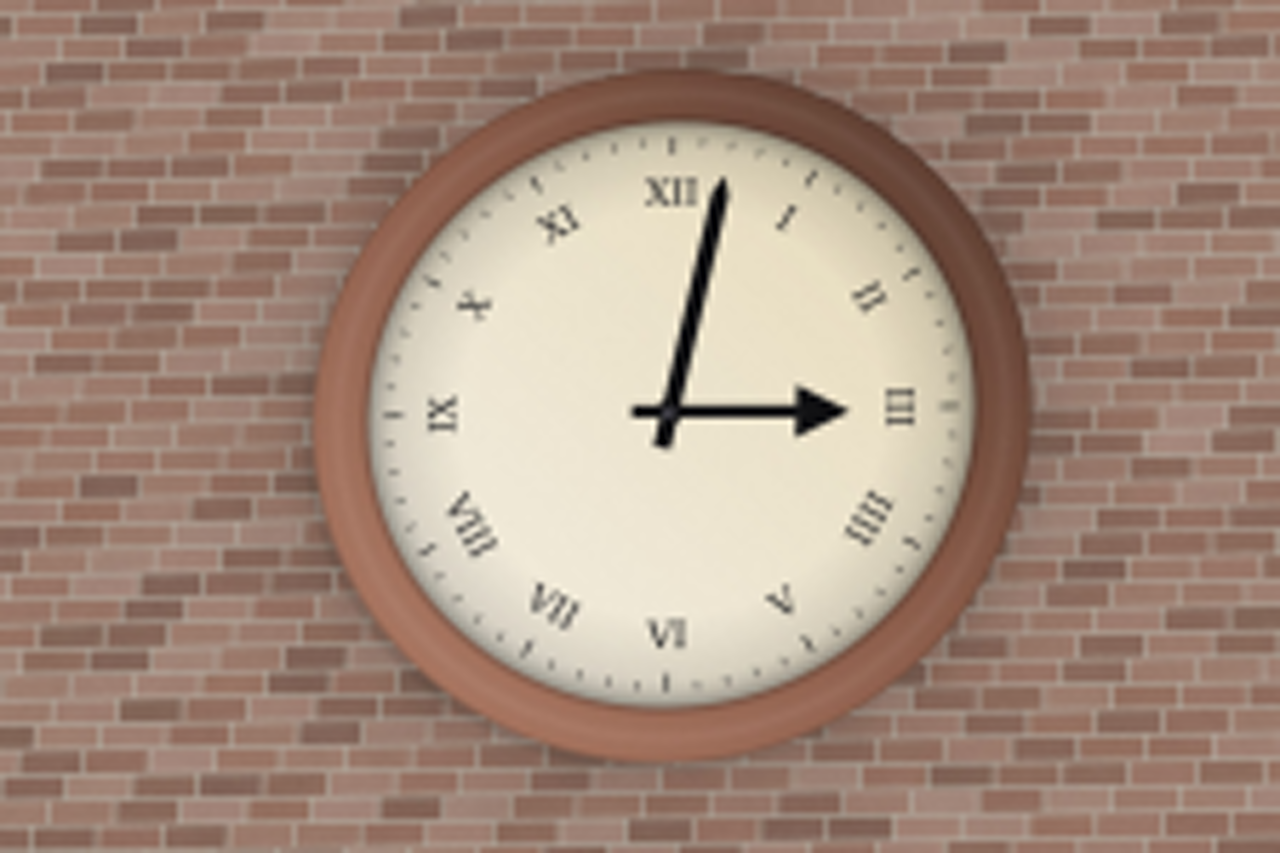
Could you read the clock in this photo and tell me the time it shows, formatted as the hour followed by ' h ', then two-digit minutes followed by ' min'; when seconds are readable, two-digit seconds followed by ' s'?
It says 3 h 02 min
